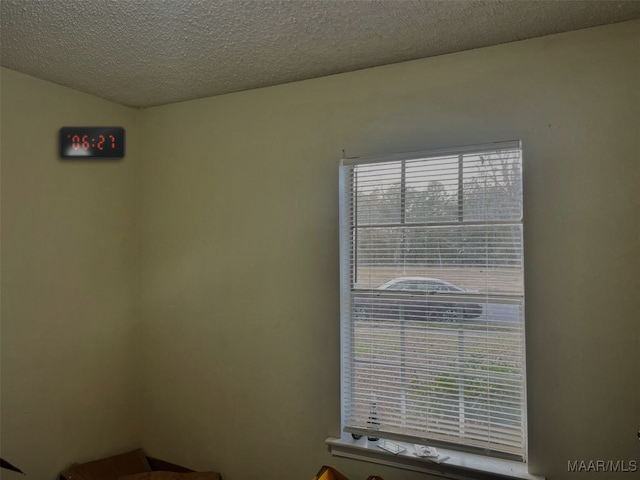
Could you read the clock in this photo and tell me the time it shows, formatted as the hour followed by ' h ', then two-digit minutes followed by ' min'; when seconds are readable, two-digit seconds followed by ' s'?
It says 6 h 27 min
